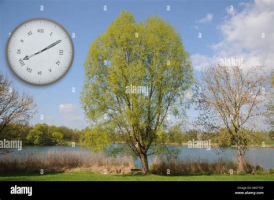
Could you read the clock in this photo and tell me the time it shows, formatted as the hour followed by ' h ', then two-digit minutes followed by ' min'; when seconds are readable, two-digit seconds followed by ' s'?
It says 8 h 10 min
